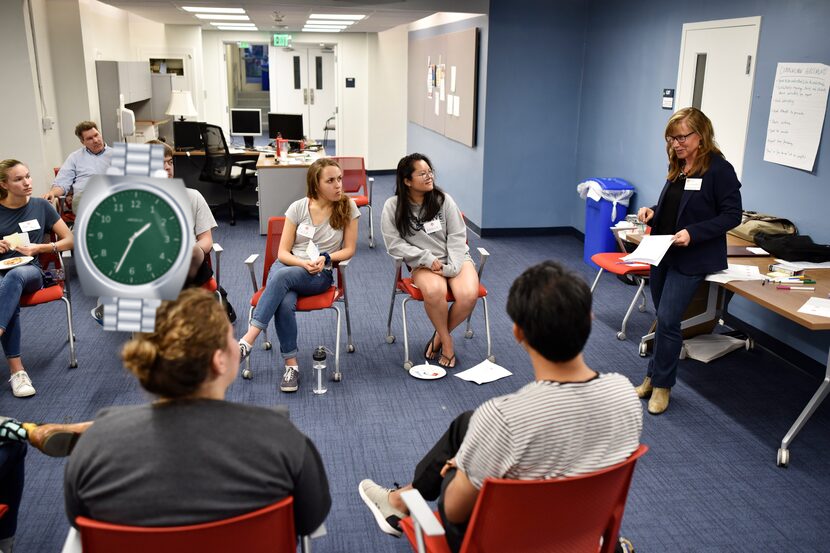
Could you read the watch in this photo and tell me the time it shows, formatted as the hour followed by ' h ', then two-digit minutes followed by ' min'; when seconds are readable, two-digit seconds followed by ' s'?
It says 1 h 34 min
